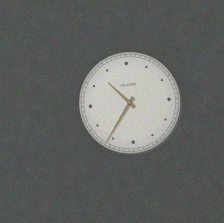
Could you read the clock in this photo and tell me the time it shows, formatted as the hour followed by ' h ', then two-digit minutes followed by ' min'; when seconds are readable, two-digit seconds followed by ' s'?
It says 10 h 36 min
